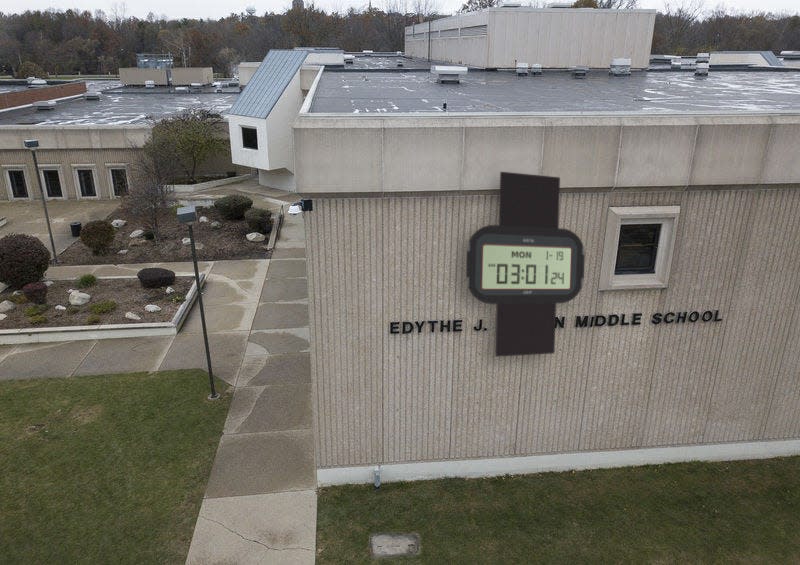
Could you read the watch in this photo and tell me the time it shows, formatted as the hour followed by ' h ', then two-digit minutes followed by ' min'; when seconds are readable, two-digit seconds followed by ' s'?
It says 3 h 01 min 24 s
